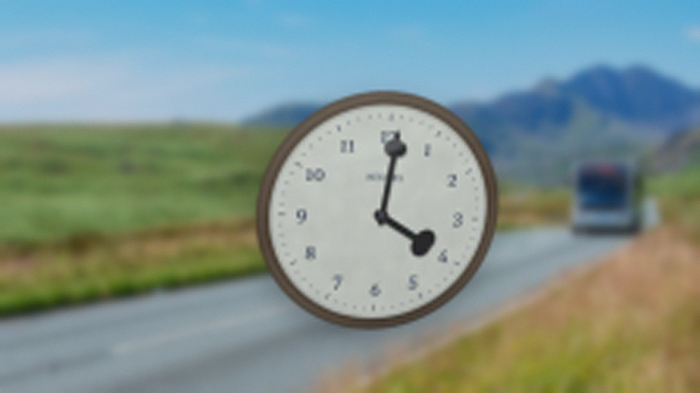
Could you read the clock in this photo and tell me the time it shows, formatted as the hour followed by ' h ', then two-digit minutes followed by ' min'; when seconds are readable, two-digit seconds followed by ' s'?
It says 4 h 01 min
